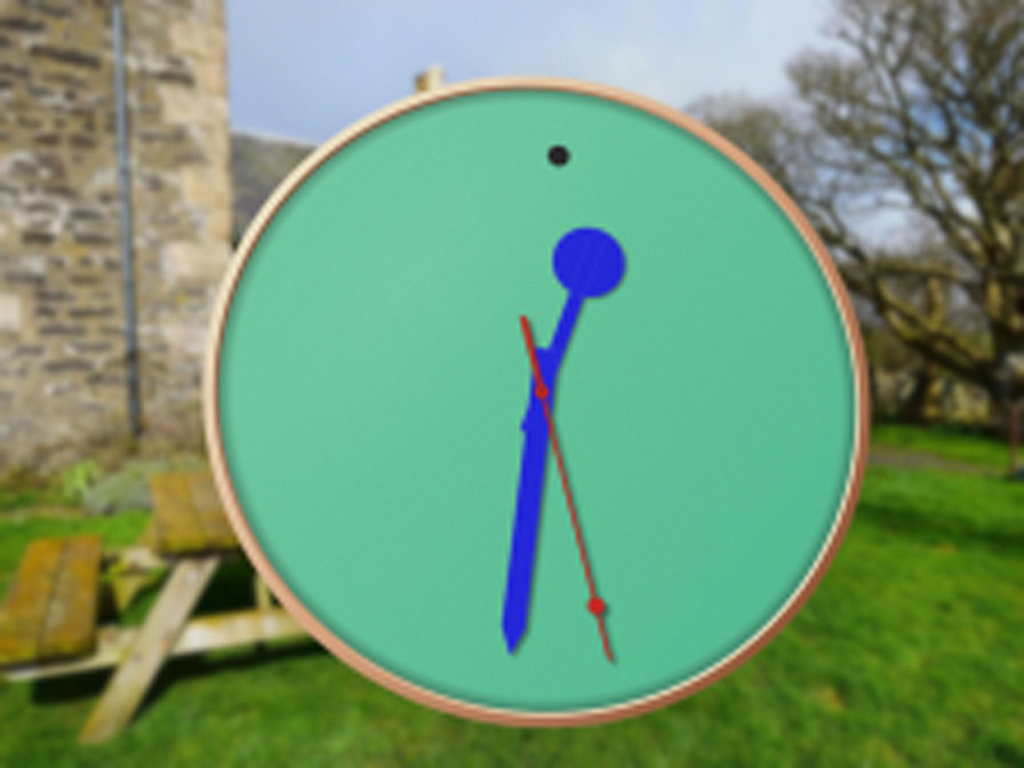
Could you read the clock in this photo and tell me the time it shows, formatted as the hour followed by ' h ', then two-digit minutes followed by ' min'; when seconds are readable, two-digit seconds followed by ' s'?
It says 12 h 30 min 27 s
